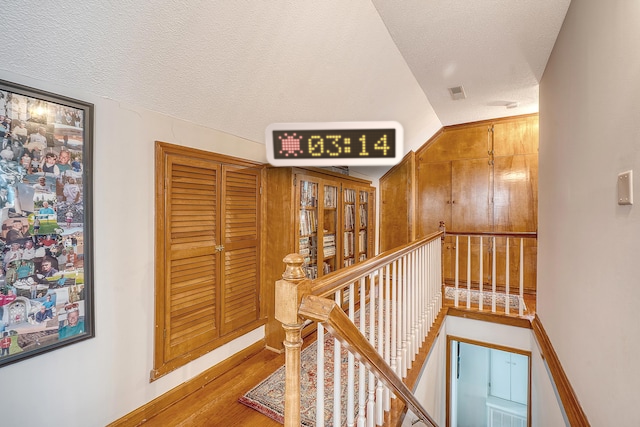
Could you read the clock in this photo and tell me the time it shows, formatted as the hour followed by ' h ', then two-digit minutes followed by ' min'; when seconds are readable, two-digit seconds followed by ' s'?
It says 3 h 14 min
